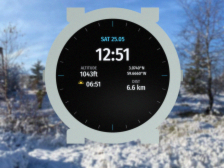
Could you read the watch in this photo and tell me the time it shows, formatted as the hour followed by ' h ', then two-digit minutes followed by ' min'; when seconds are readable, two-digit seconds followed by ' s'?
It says 12 h 51 min
